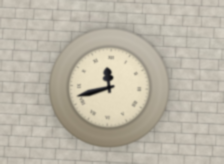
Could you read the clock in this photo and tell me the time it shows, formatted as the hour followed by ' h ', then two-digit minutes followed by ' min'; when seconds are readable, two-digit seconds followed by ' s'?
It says 11 h 42 min
